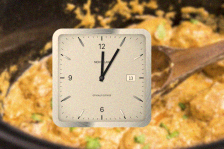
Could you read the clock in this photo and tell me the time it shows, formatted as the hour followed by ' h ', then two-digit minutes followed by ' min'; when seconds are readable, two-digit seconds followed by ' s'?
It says 12 h 05 min
